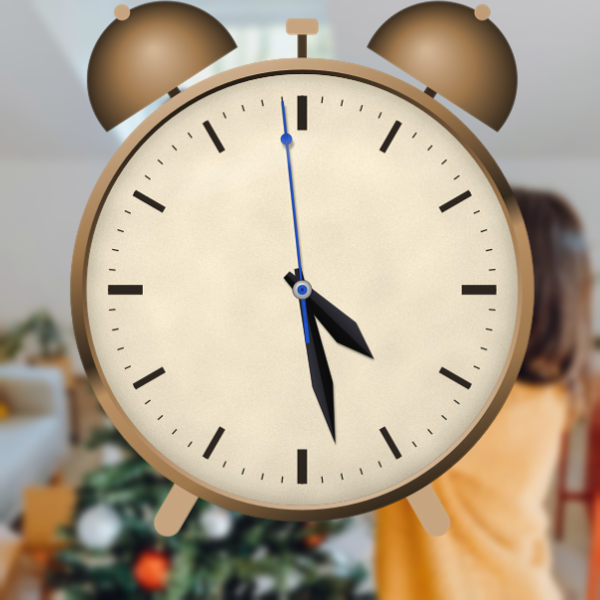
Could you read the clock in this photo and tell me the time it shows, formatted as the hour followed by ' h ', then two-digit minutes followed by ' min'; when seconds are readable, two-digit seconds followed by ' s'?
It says 4 h 27 min 59 s
